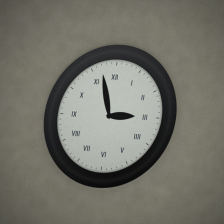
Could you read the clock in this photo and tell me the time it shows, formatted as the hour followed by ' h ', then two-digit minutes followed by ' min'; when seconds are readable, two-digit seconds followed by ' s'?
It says 2 h 57 min
